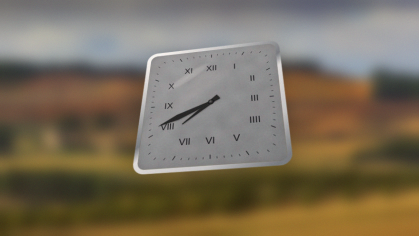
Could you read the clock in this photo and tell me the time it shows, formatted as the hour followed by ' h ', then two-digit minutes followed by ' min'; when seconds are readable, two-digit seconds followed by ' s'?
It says 7 h 41 min
